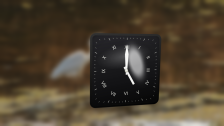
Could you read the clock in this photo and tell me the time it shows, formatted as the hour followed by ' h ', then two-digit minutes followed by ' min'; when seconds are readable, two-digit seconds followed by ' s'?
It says 5 h 00 min
